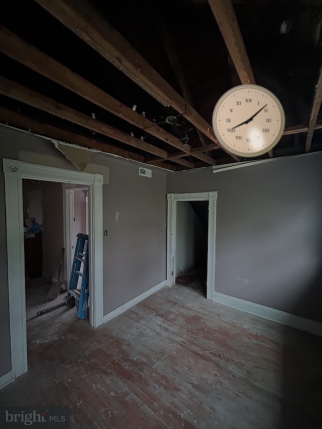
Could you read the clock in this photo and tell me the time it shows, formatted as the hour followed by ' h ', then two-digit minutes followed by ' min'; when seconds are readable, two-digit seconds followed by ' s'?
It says 8 h 08 min
